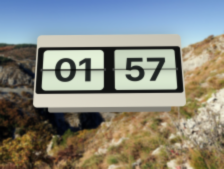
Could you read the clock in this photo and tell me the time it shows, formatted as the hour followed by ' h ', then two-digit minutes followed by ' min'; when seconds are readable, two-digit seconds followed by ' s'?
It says 1 h 57 min
